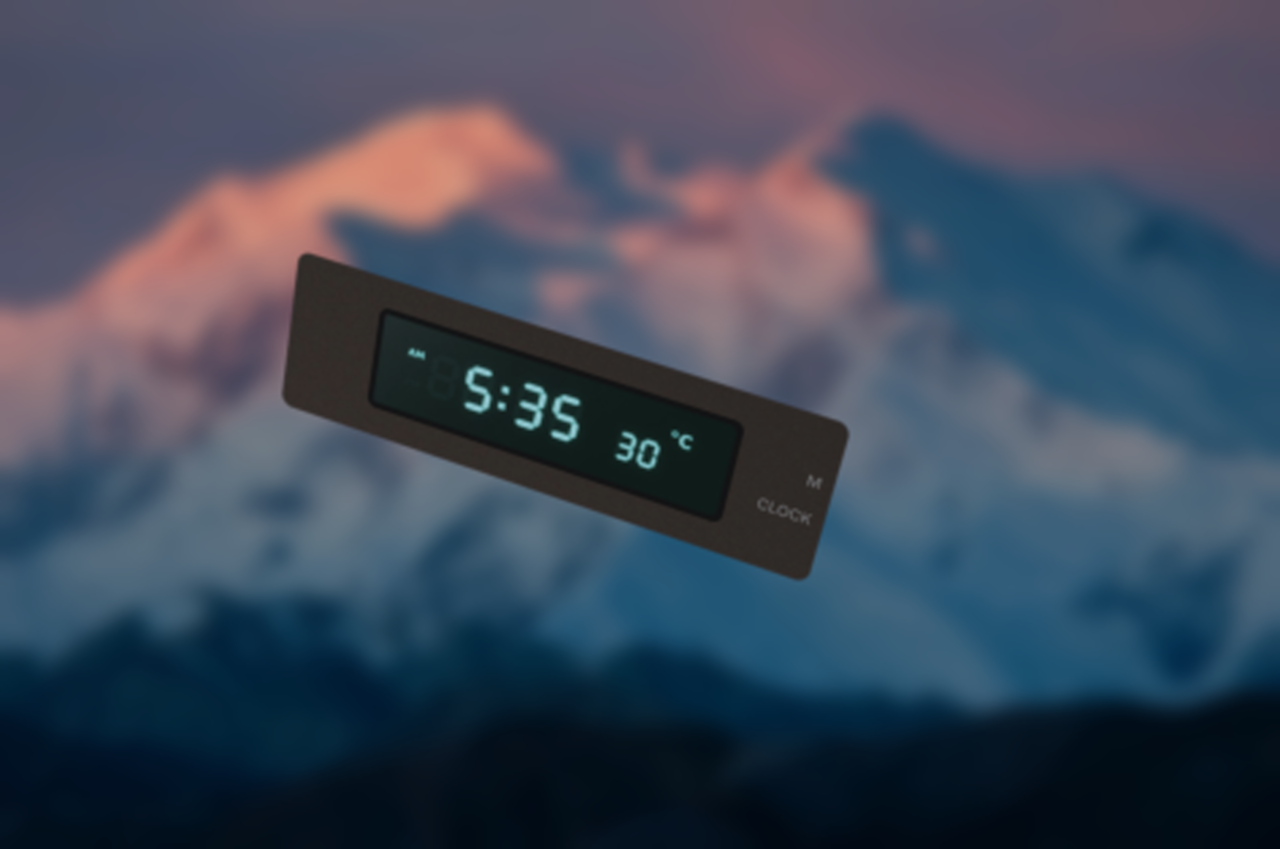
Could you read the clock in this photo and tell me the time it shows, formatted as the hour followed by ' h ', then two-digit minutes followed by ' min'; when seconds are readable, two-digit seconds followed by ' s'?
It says 5 h 35 min
